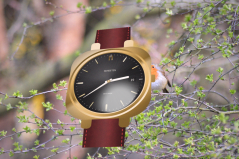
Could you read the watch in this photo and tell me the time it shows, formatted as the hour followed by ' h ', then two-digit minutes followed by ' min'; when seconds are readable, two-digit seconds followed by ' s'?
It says 2 h 39 min
